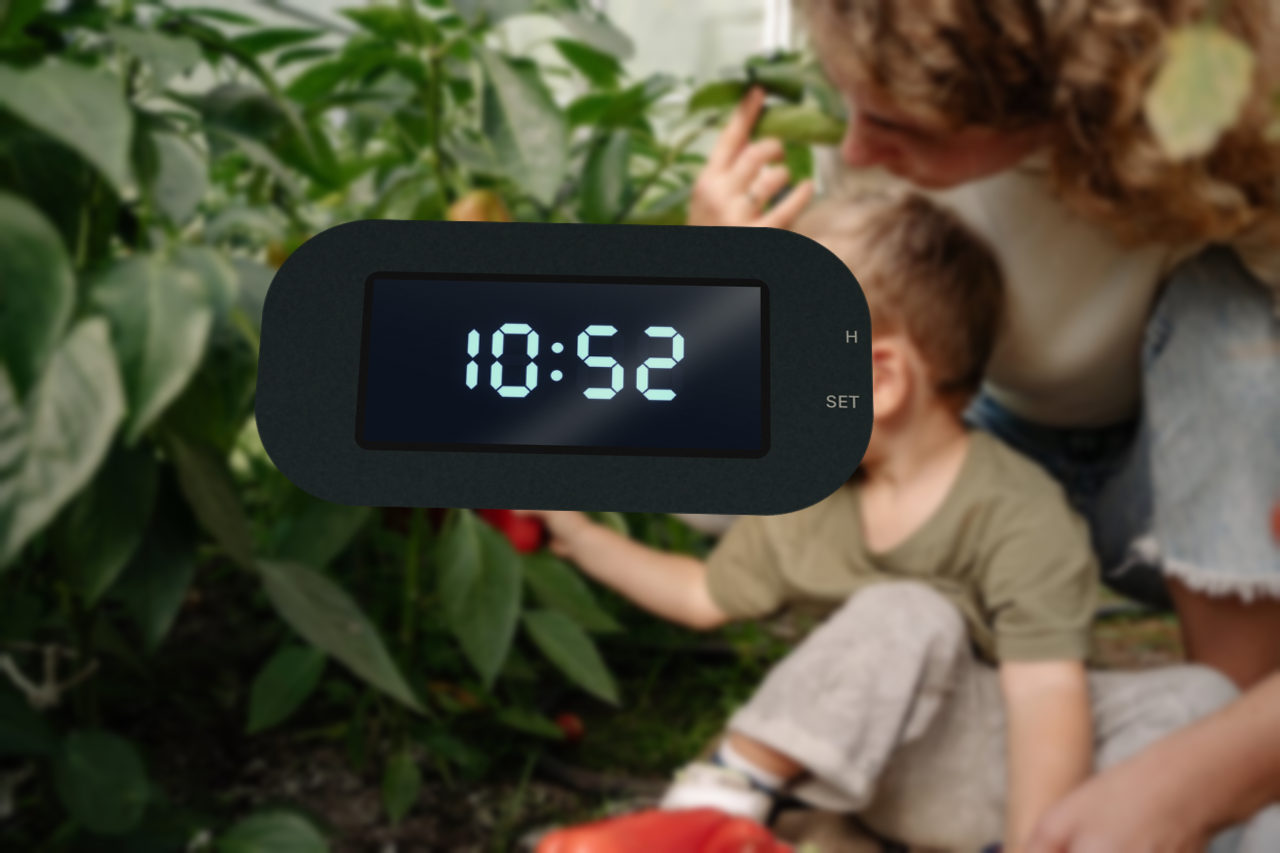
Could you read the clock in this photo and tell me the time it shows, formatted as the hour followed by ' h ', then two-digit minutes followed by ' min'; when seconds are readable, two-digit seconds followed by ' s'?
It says 10 h 52 min
